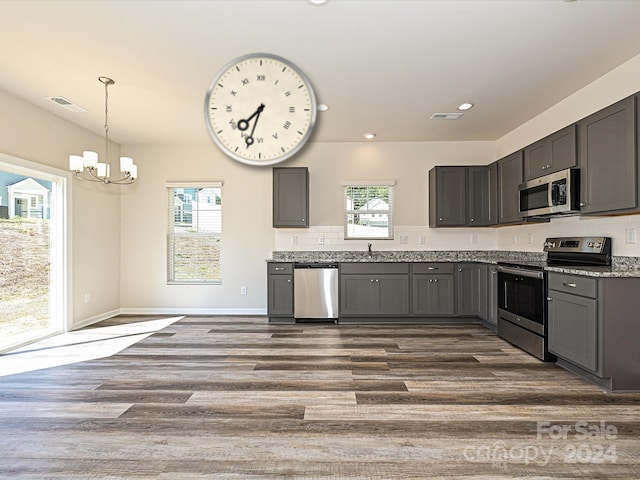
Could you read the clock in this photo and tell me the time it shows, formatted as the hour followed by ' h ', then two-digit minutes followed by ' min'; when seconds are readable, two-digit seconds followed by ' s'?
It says 7 h 33 min
